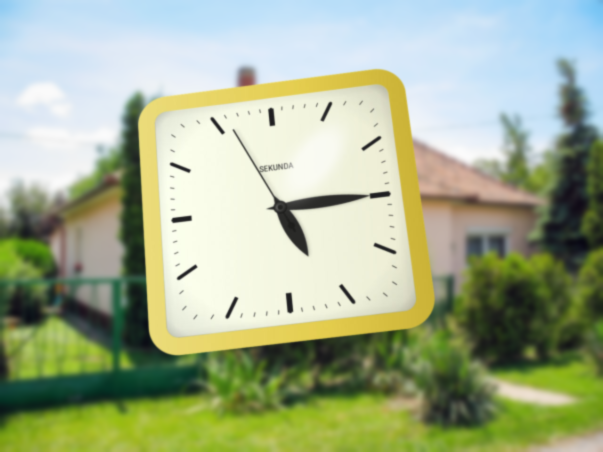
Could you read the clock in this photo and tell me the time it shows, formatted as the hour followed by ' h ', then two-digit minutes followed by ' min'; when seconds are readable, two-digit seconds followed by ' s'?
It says 5 h 14 min 56 s
